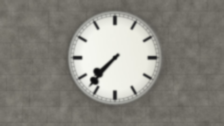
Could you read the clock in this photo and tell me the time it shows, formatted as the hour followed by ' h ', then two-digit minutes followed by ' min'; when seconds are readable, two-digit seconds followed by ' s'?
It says 7 h 37 min
